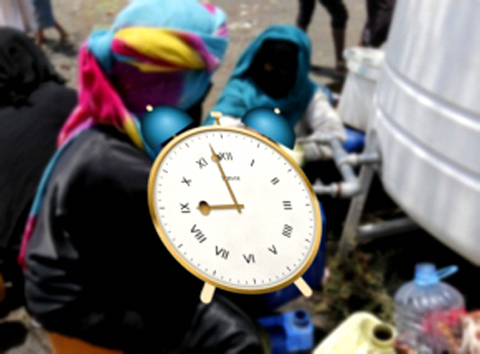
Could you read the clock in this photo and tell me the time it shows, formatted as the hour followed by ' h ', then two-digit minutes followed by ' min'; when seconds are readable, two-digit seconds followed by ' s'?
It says 8 h 58 min
